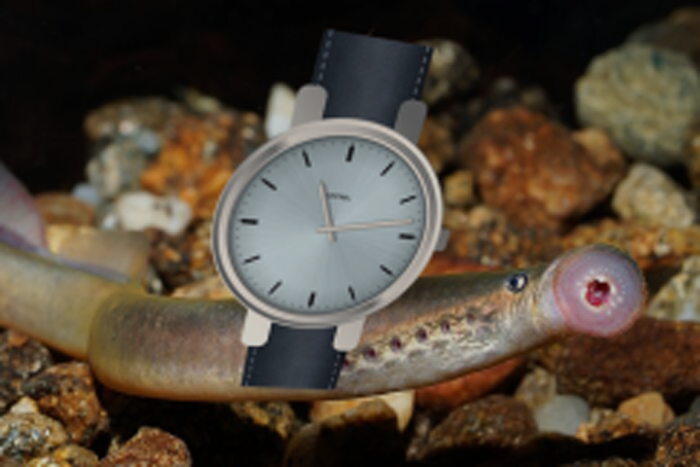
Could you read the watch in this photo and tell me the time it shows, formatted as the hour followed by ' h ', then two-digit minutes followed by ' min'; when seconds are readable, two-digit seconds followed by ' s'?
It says 11 h 13 min
